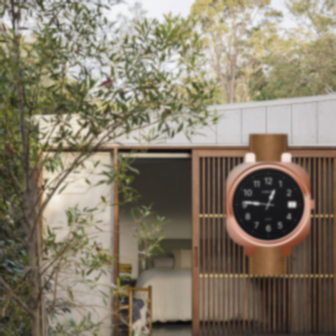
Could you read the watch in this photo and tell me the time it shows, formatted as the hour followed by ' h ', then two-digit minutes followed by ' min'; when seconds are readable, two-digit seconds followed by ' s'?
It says 12 h 46 min
